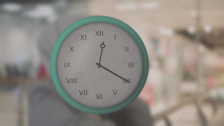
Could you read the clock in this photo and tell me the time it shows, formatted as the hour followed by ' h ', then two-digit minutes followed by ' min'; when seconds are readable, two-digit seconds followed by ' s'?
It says 12 h 20 min
